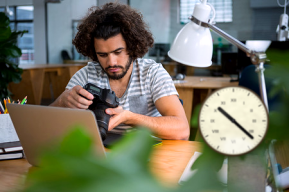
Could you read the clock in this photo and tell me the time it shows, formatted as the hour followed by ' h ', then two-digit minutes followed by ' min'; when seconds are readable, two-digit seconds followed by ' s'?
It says 10 h 22 min
